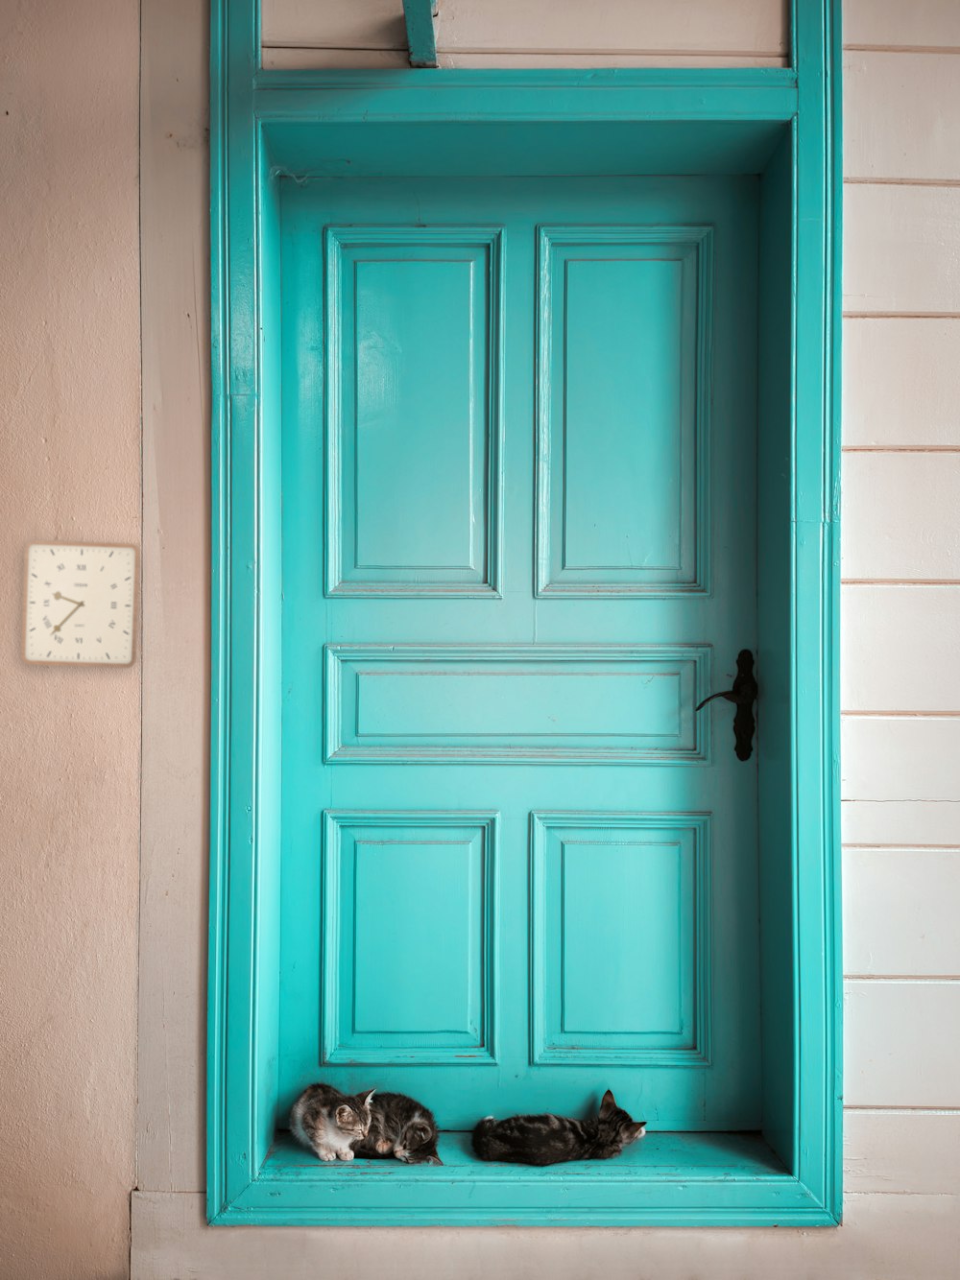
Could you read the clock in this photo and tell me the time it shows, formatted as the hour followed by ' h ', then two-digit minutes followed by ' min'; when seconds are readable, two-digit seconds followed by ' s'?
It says 9 h 37 min
